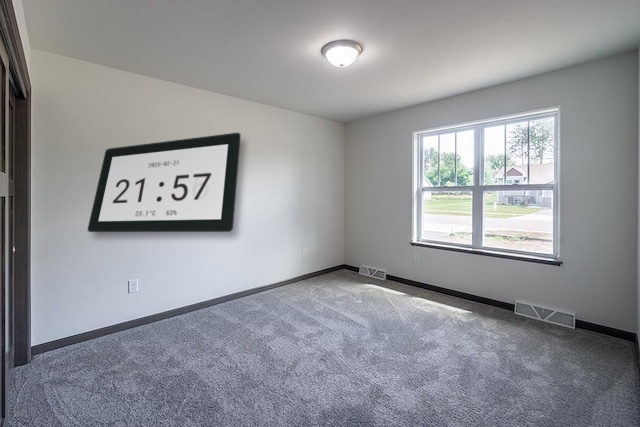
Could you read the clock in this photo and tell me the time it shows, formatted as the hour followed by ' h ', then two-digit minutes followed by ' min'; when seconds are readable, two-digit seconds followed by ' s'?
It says 21 h 57 min
